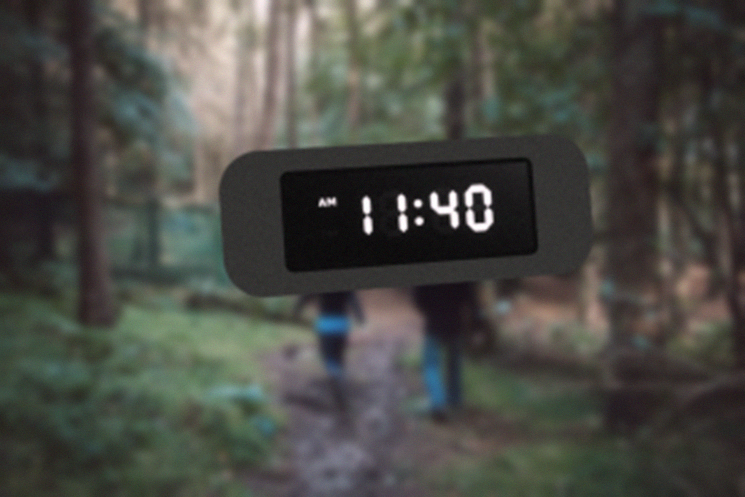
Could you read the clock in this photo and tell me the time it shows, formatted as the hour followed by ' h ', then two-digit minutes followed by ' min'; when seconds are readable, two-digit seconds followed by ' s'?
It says 11 h 40 min
